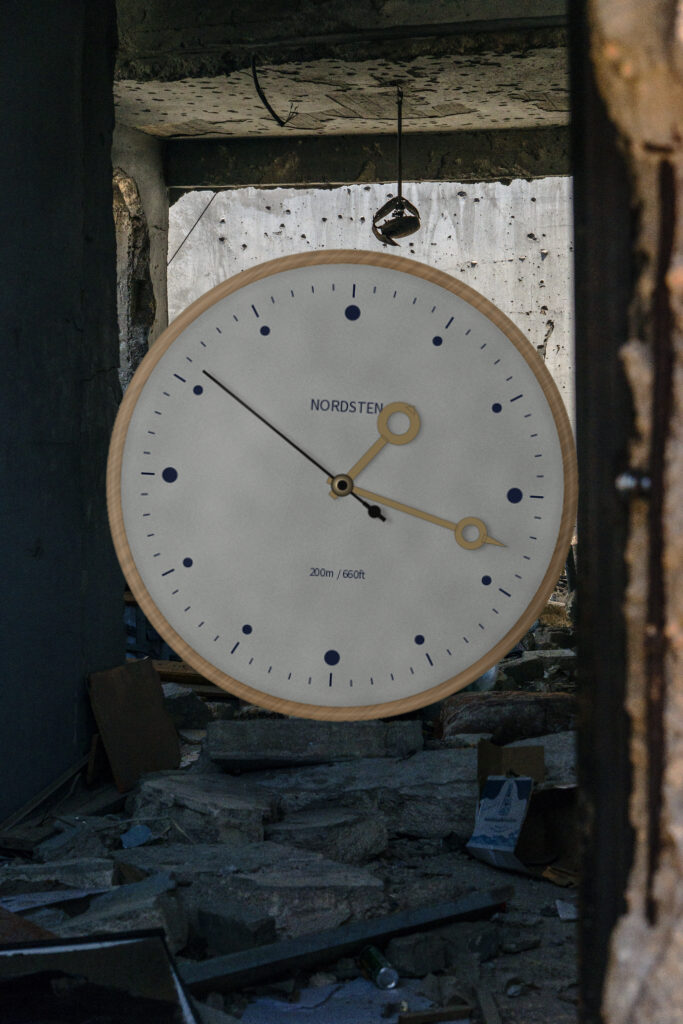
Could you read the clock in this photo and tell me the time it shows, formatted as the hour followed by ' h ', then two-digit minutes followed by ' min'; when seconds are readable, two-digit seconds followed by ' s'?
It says 1 h 17 min 51 s
